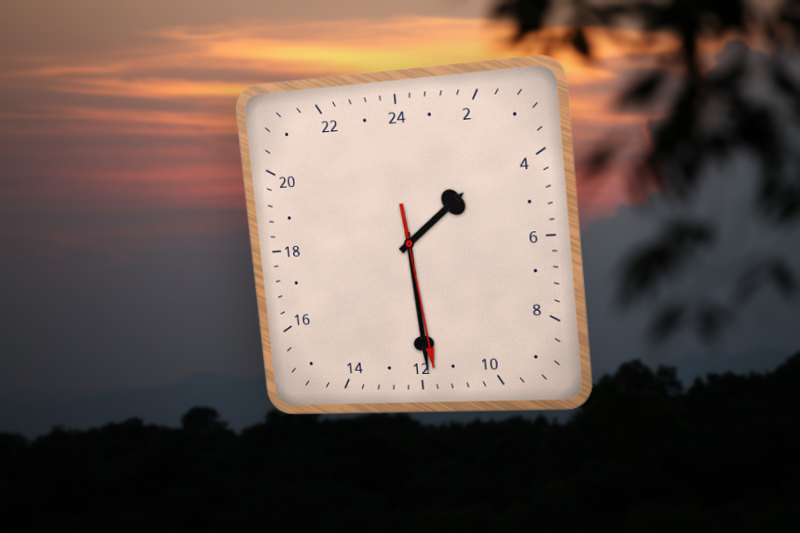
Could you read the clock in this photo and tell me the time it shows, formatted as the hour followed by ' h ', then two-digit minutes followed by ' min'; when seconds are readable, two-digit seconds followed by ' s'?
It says 3 h 29 min 29 s
